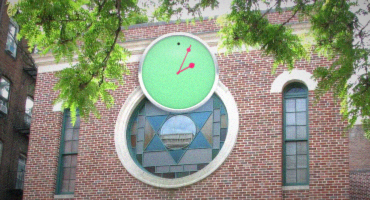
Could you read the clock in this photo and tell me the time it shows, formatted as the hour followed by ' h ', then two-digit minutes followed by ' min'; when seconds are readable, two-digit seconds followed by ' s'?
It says 2 h 04 min
